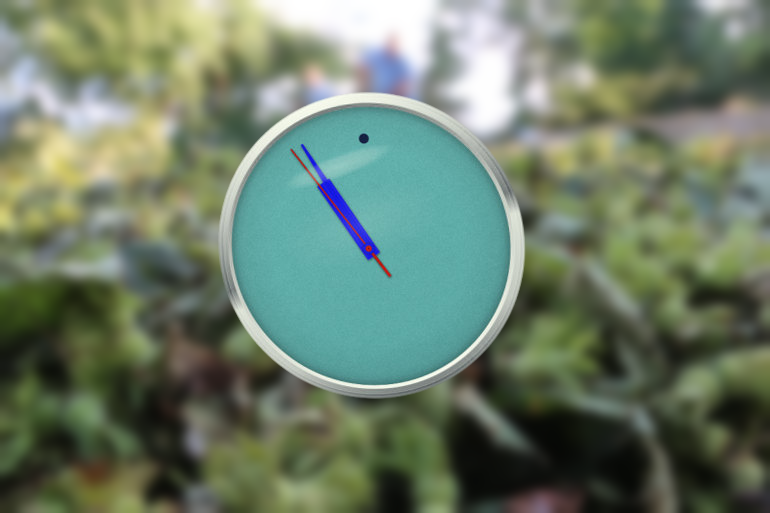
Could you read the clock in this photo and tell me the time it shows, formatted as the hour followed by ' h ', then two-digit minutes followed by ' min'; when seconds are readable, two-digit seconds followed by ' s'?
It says 10 h 54 min 54 s
